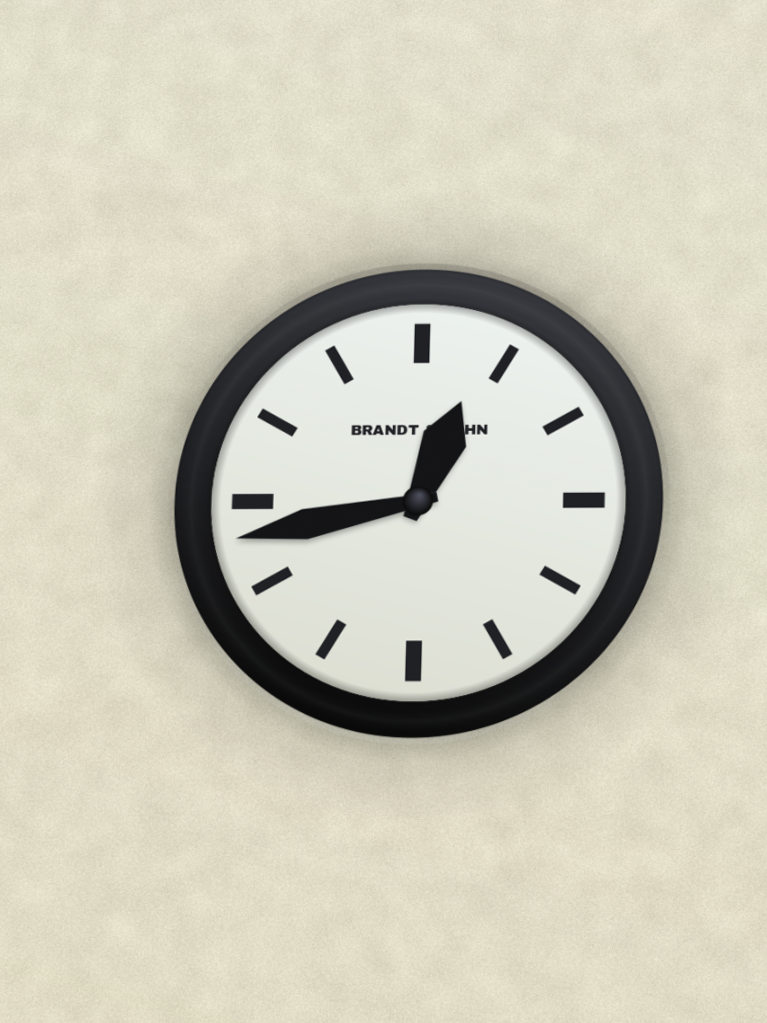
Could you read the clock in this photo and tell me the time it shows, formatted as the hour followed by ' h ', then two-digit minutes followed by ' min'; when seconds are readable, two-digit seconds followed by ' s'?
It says 12 h 43 min
